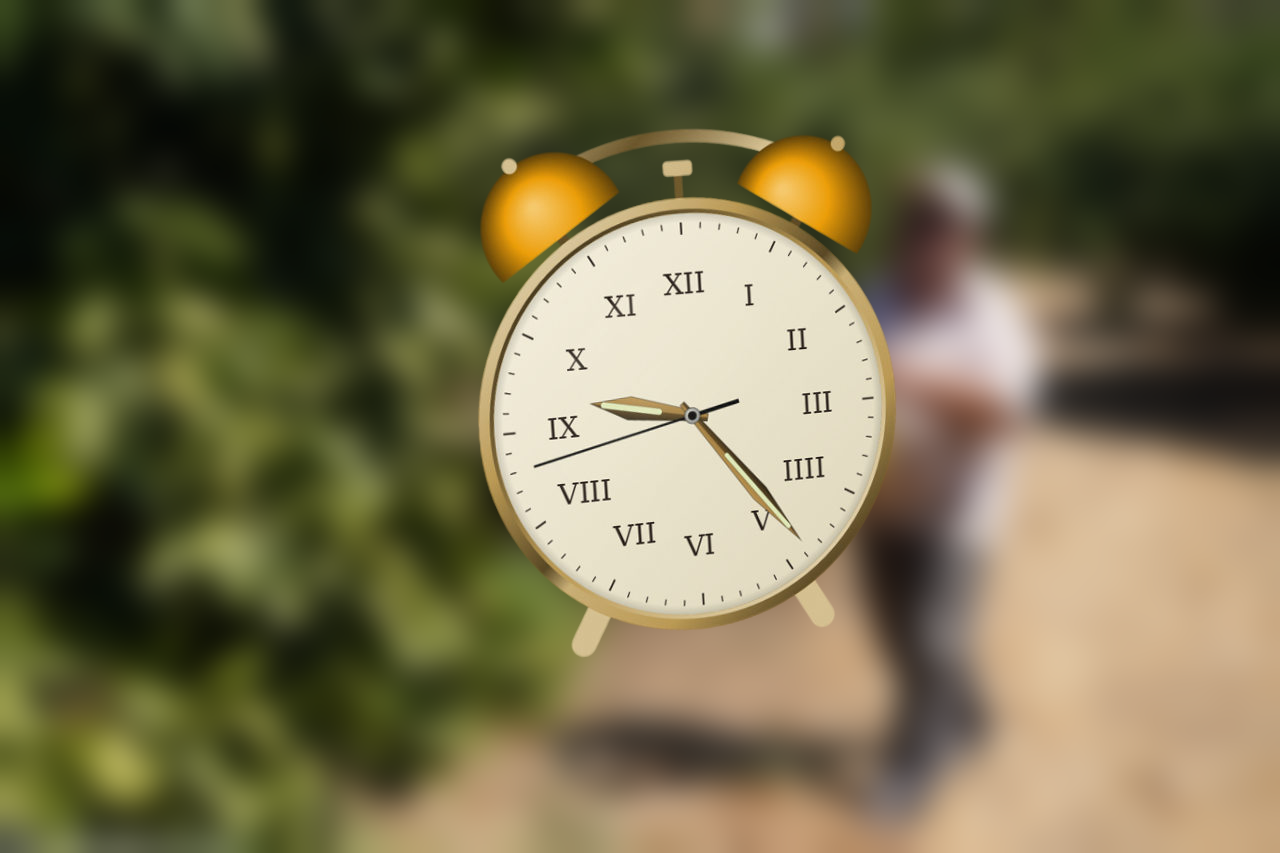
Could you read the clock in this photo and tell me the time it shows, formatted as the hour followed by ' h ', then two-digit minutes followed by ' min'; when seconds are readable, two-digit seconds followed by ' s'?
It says 9 h 23 min 43 s
